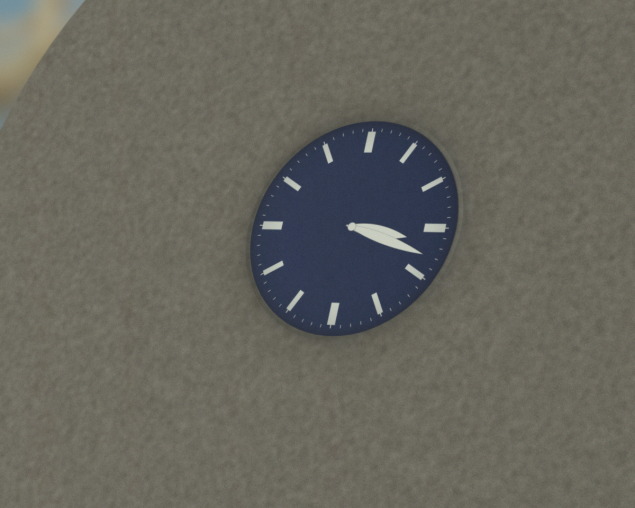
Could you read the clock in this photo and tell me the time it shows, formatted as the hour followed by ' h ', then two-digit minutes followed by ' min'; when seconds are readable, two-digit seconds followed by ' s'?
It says 3 h 18 min
